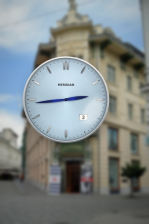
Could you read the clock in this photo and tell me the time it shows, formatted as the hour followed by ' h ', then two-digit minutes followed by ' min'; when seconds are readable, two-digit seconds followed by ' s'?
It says 2 h 44 min
